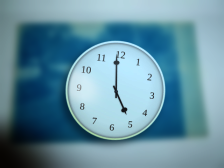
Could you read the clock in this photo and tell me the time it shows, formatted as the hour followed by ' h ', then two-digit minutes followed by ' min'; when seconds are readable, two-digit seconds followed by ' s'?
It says 4 h 59 min
